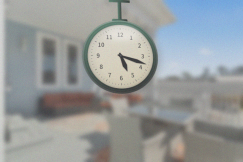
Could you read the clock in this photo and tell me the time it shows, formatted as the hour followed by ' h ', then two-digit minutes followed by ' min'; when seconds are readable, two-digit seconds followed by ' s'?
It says 5 h 18 min
